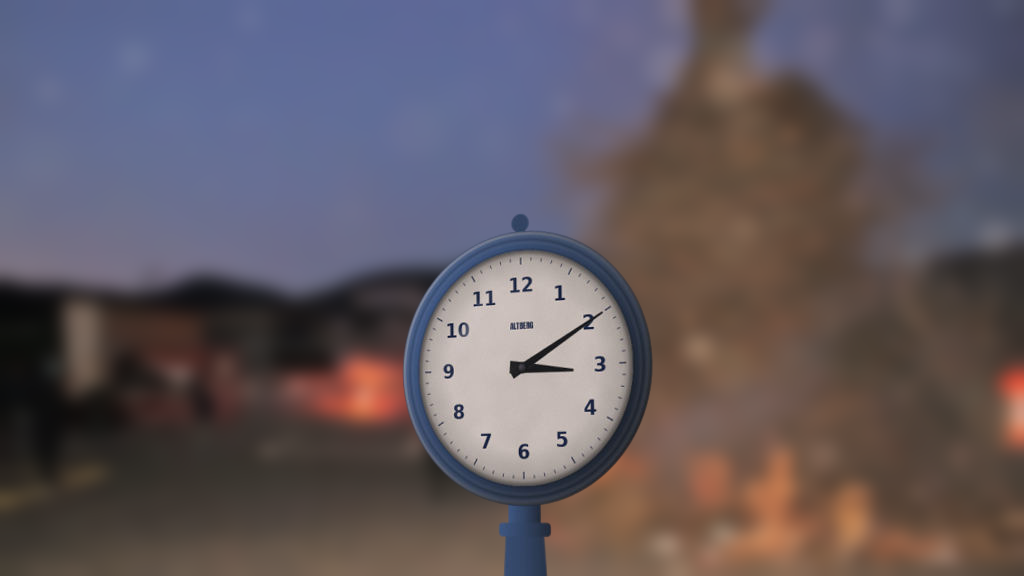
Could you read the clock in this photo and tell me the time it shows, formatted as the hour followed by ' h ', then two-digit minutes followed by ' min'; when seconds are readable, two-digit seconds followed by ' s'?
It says 3 h 10 min
